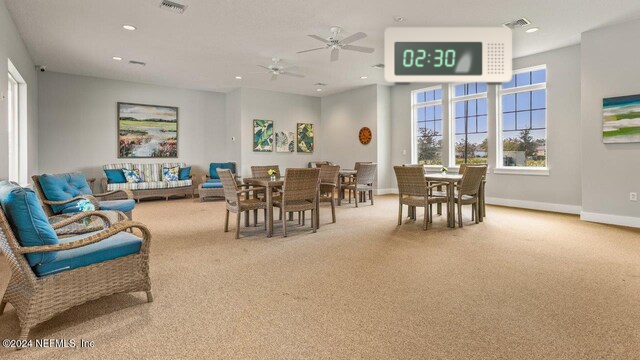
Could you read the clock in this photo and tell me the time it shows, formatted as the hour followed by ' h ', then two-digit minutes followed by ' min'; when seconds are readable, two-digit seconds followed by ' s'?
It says 2 h 30 min
